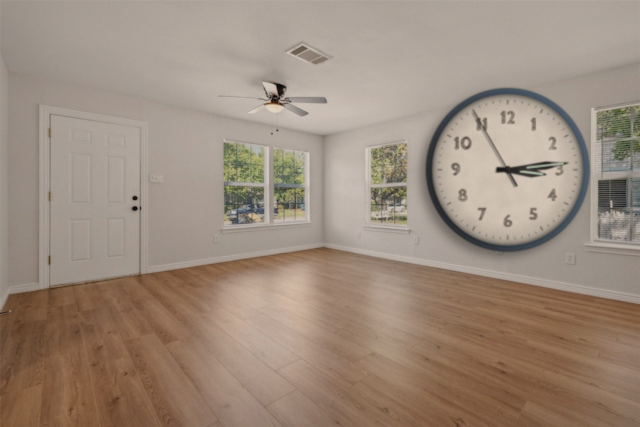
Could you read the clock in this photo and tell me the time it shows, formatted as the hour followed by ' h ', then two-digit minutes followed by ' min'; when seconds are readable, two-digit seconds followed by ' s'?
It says 3 h 13 min 55 s
